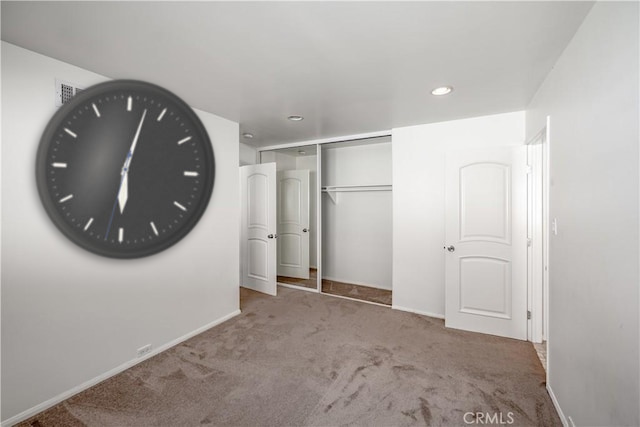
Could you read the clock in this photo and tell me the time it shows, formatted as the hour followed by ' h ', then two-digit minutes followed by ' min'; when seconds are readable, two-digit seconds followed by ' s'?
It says 6 h 02 min 32 s
